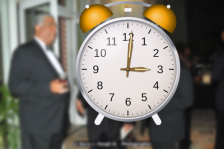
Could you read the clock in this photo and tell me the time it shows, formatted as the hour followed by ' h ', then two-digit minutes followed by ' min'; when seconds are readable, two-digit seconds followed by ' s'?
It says 3 h 01 min
